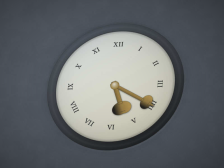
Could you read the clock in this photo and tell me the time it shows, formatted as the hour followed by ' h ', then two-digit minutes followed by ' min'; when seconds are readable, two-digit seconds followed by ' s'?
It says 5 h 20 min
